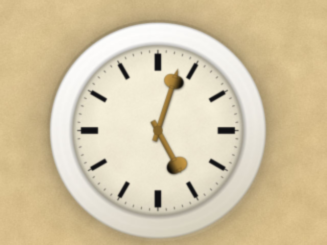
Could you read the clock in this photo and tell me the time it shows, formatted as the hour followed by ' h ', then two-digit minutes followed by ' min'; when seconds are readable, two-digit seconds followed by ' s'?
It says 5 h 03 min
